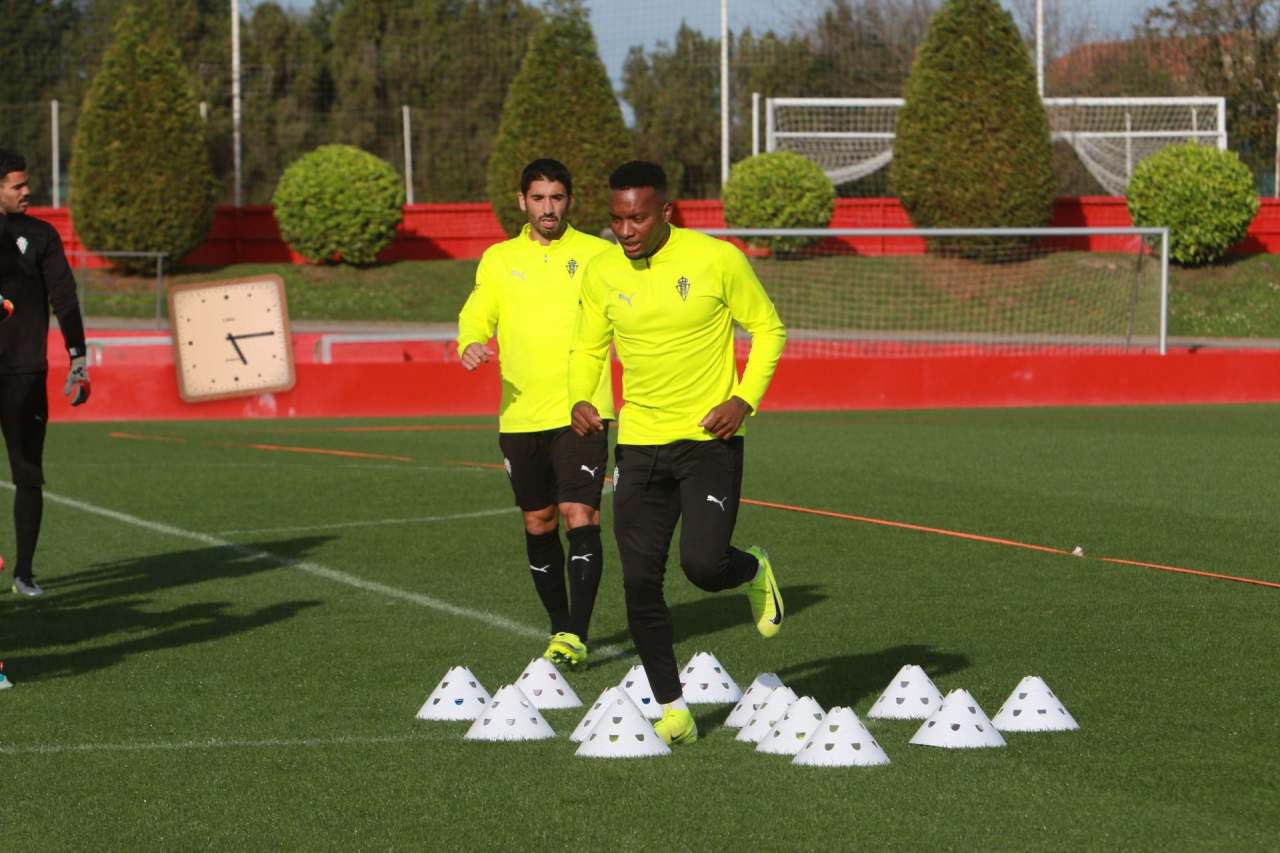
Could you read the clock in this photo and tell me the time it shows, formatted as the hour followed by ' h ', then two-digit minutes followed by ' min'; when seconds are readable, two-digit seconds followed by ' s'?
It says 5 h 15 min
